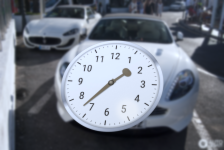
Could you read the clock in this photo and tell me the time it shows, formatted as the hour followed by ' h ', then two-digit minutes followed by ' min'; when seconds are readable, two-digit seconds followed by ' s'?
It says 1 h 37 min
